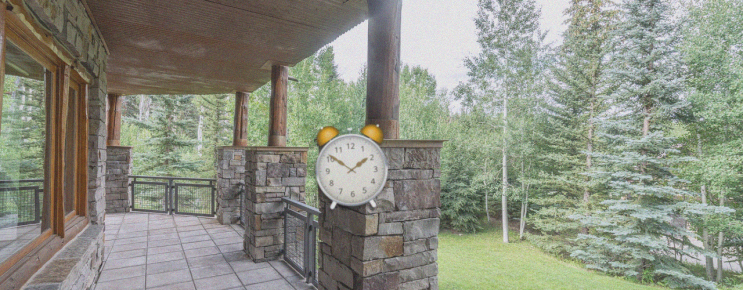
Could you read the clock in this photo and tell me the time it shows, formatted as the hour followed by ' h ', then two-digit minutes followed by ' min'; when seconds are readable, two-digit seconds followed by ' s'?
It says 1 h 51 min
